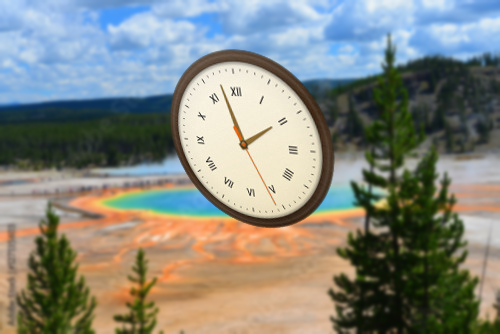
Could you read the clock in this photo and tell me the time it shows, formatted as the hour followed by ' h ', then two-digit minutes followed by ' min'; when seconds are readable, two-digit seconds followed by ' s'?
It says 1 h 57 min 26 s
